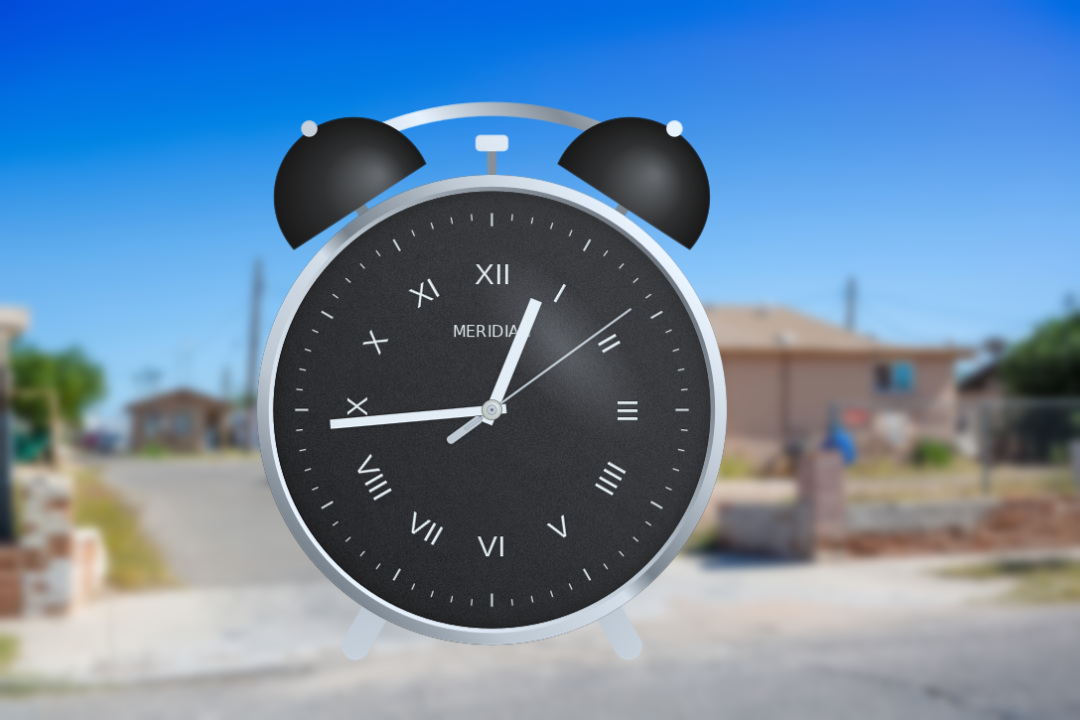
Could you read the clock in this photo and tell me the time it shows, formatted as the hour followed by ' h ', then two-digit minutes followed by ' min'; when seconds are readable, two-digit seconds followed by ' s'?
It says 12 h 44 min 09 s
